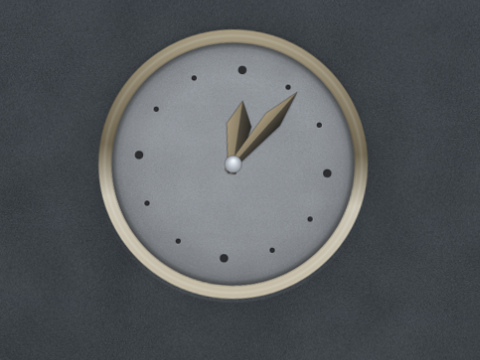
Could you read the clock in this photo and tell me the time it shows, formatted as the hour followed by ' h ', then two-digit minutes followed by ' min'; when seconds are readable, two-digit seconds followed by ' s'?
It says 12 h 06 min
